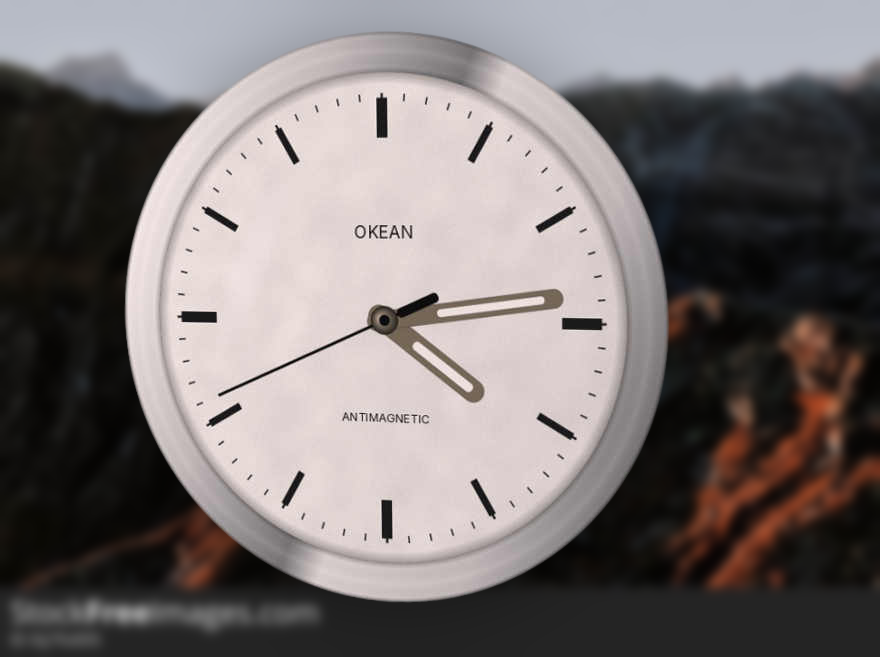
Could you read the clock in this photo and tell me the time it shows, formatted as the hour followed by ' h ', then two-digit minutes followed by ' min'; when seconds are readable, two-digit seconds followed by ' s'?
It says 4 h 13 min 41 s
